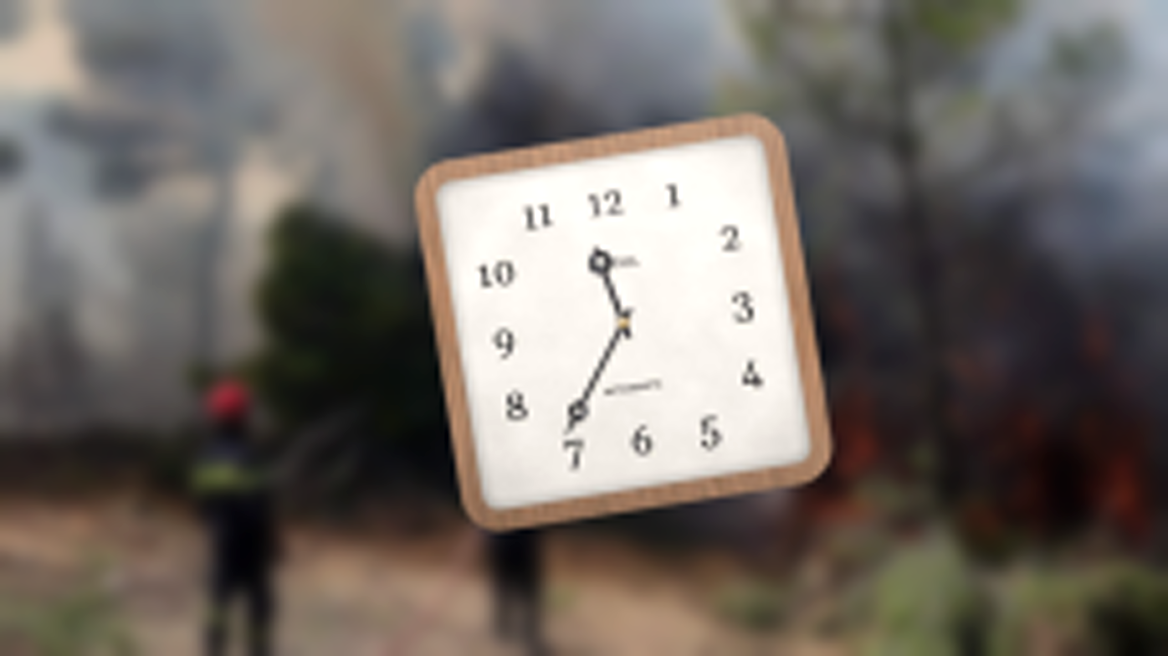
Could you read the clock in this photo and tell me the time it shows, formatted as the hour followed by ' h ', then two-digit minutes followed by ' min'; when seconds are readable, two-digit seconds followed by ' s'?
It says 11 h 36 min
